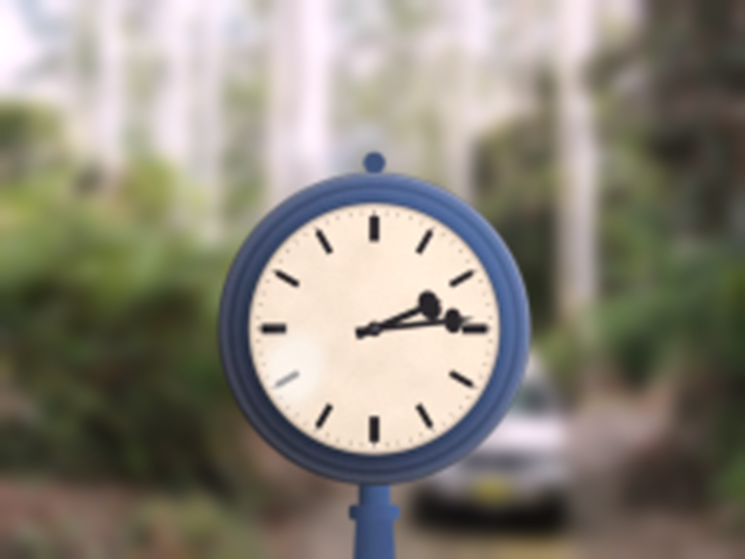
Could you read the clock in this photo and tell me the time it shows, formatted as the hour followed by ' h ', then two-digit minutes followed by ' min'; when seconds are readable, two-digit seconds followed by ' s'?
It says 2 h 14 min
